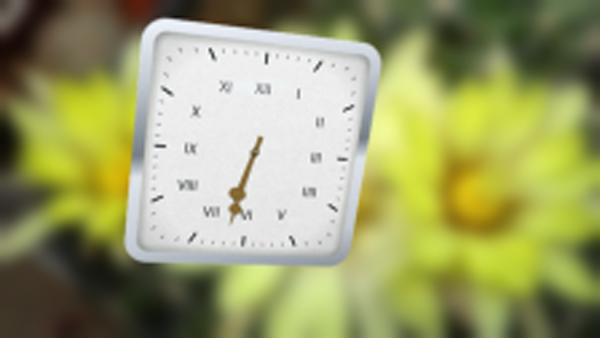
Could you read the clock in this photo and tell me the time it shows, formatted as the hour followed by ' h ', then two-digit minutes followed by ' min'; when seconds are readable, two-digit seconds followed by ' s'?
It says 6 h 32 min
